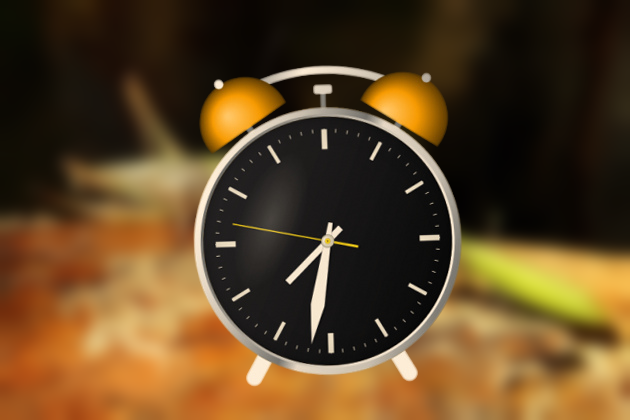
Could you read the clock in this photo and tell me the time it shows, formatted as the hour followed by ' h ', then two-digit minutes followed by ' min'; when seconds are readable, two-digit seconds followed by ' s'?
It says 7 h 31 min 47 s
